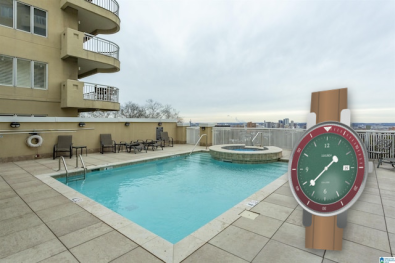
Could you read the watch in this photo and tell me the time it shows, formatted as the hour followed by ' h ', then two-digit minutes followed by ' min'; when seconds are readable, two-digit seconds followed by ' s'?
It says 1 h 38 min
